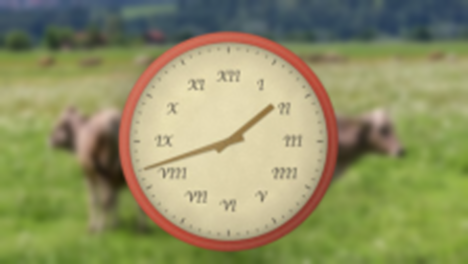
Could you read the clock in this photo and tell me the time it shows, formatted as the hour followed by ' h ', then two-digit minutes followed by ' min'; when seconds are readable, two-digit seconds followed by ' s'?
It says 1 h 42 min
